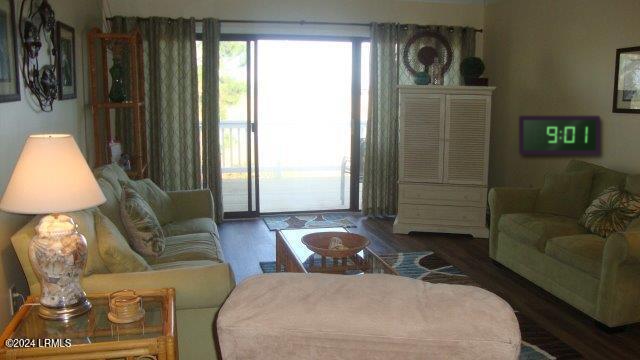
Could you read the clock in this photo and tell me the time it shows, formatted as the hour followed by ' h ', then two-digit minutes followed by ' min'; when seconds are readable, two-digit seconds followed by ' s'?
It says 9 h 01 min
